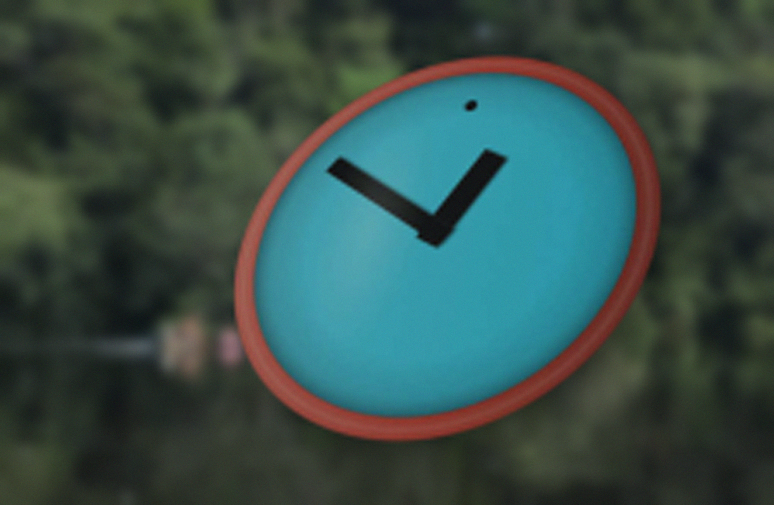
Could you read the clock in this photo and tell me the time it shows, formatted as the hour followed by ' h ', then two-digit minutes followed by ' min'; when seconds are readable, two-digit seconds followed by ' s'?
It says 12 h 50 min
